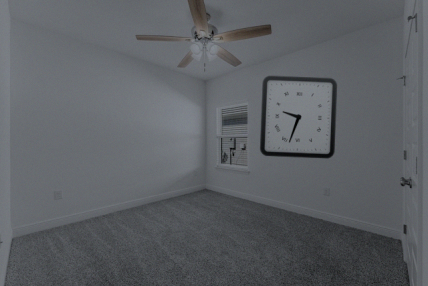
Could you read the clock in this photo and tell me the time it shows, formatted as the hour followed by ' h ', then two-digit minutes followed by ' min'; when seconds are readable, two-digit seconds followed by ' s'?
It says 9 h 33 min
